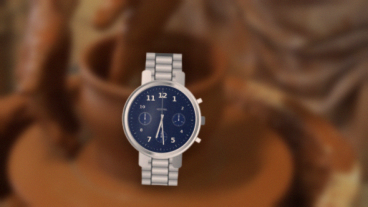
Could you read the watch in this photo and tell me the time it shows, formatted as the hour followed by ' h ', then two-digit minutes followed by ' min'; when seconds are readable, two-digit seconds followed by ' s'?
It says 6 h 29 min
